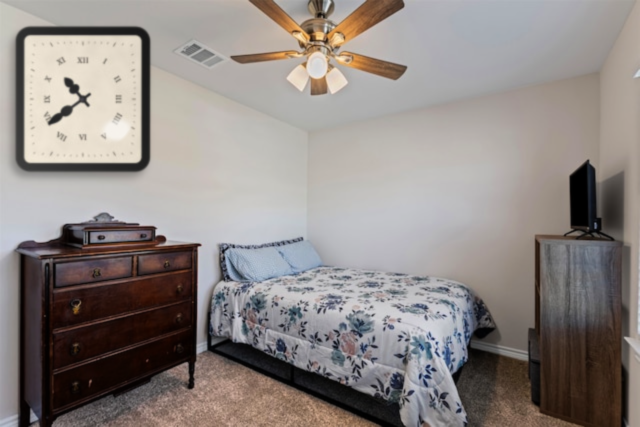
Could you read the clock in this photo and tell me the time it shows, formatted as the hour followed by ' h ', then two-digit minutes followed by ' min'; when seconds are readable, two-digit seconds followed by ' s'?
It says 10 h 39 min
